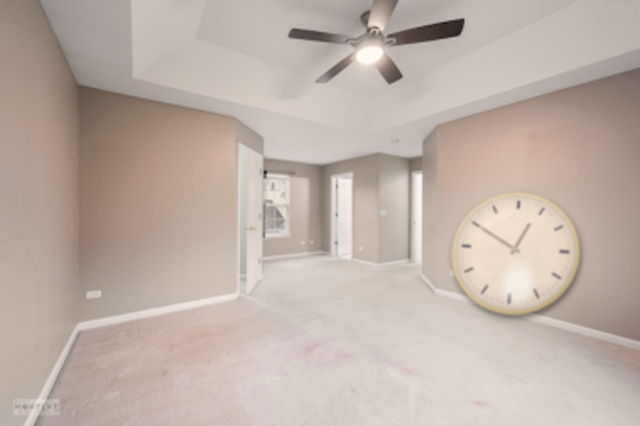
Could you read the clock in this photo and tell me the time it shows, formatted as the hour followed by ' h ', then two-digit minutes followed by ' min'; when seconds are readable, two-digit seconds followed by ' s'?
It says 12 h 50 min
